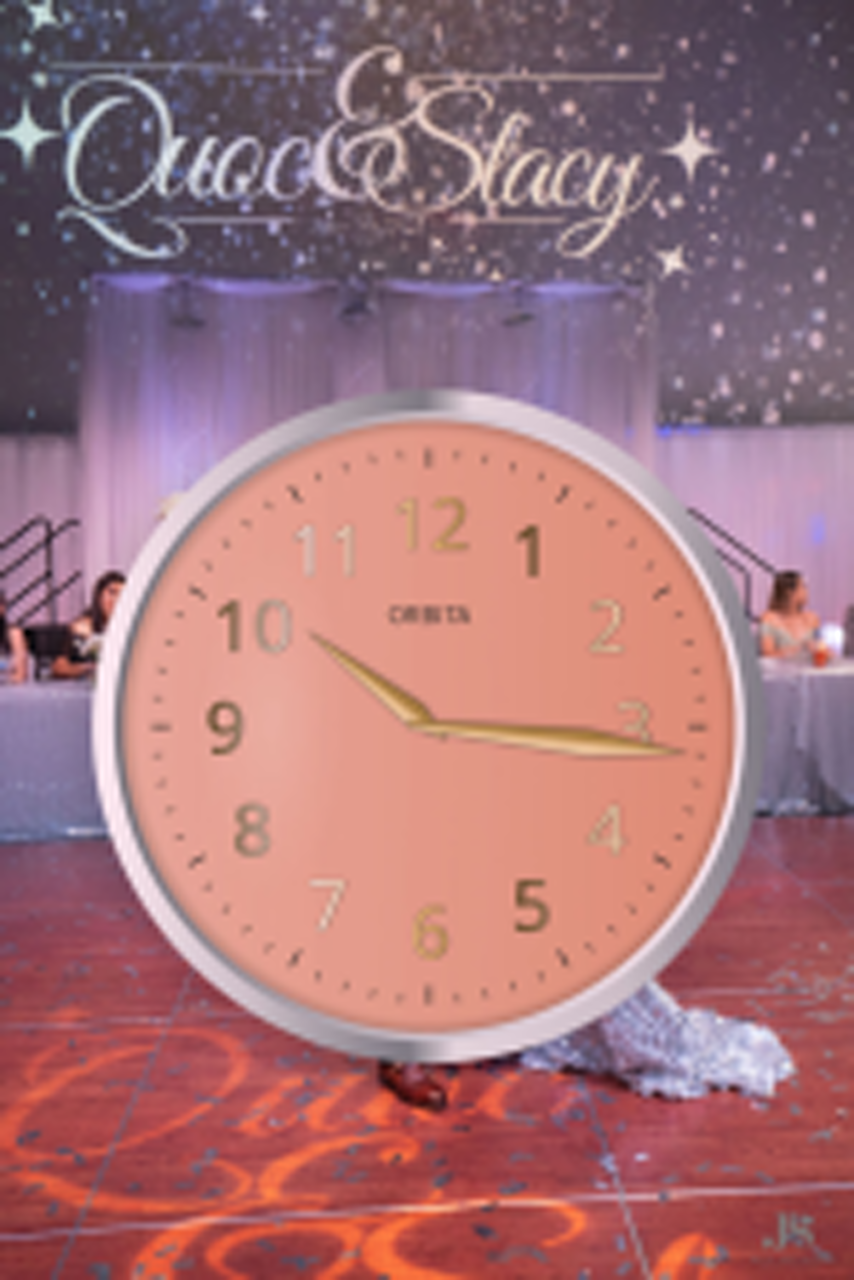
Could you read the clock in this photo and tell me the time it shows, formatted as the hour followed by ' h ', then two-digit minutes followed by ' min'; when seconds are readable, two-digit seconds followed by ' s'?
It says 10 h 16 min
